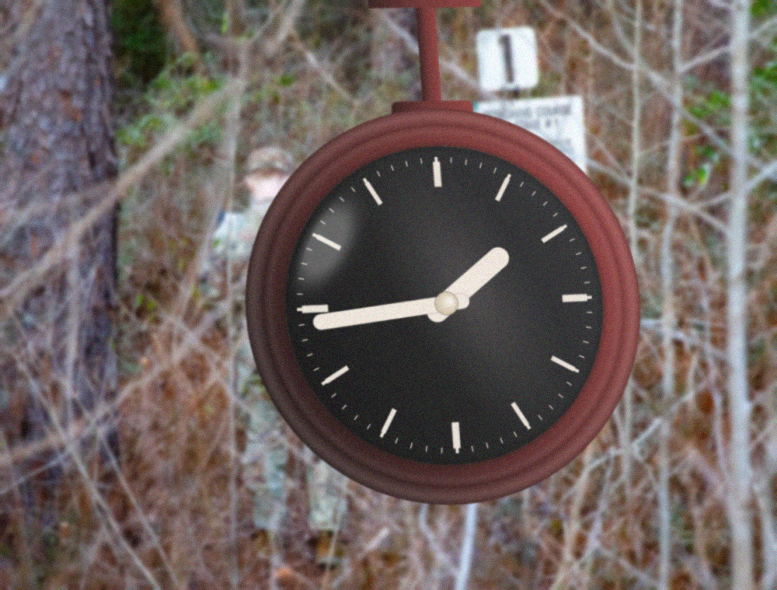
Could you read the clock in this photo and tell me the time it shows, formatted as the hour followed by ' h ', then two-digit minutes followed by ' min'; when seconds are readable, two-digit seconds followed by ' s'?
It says 1 h 44 min
